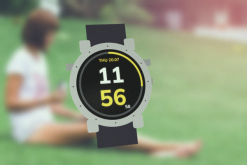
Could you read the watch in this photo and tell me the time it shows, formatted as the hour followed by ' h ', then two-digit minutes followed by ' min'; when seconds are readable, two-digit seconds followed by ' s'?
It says 11 h 56 min
